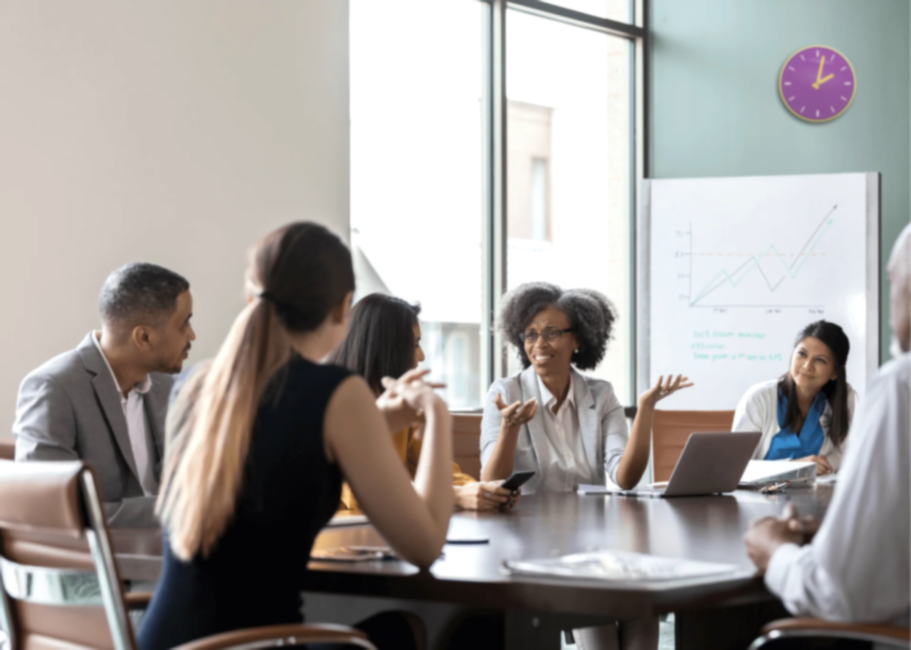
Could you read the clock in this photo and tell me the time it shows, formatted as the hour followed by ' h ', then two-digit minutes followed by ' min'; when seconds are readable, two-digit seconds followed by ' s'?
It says 2 h 02 min
